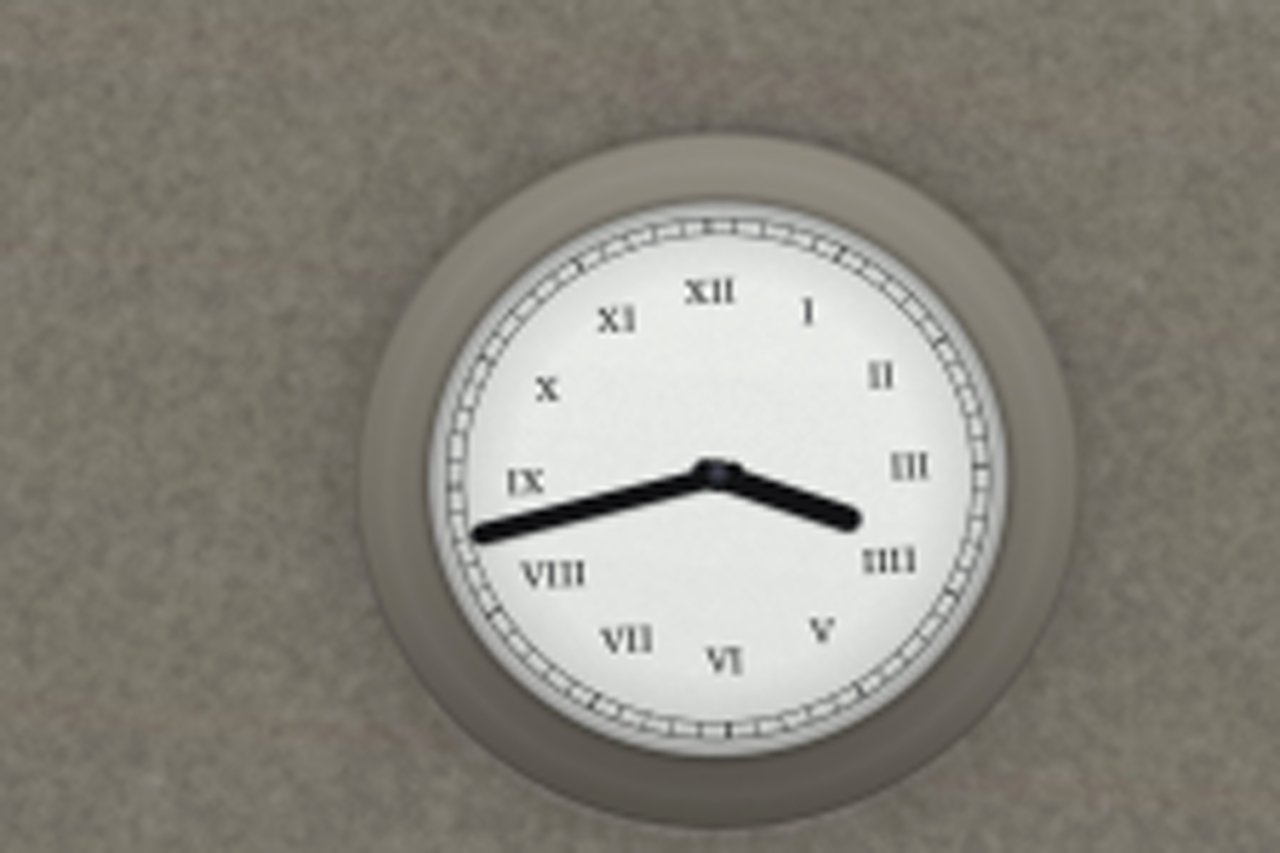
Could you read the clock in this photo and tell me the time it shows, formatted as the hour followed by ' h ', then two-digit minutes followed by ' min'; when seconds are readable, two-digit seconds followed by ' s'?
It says 3 h 43 min
